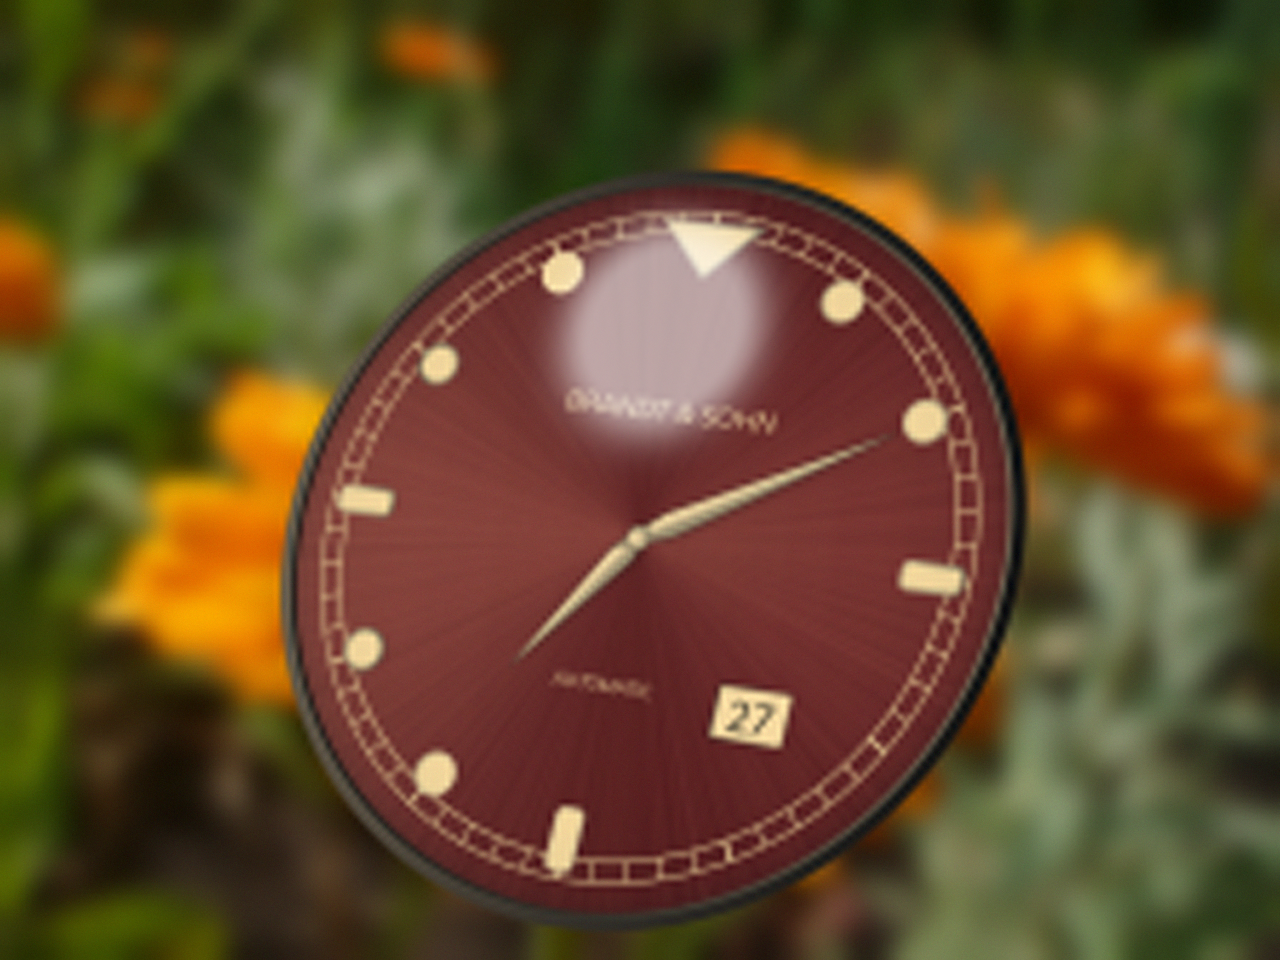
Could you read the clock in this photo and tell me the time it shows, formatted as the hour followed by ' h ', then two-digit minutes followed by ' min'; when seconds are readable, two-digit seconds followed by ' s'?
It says 7 h 10 min
